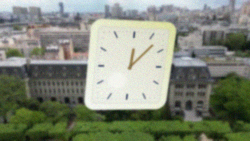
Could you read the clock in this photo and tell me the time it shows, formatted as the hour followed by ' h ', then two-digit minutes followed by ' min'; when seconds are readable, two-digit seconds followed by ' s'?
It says 12 h 07 min
